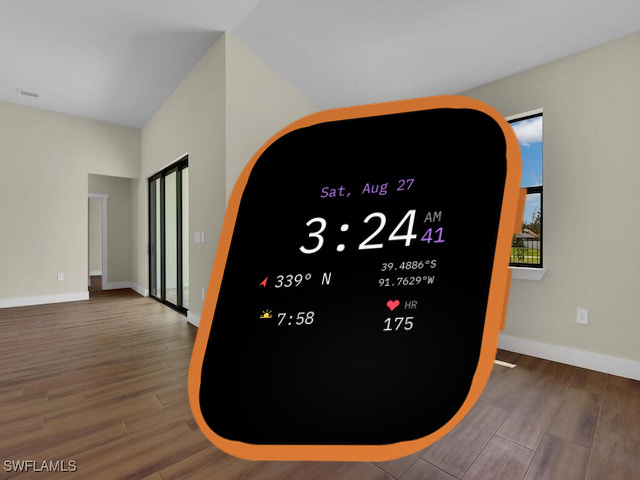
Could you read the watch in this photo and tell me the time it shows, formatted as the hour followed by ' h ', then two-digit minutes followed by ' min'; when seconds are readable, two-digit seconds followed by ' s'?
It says 3 h 24 min 41 s
